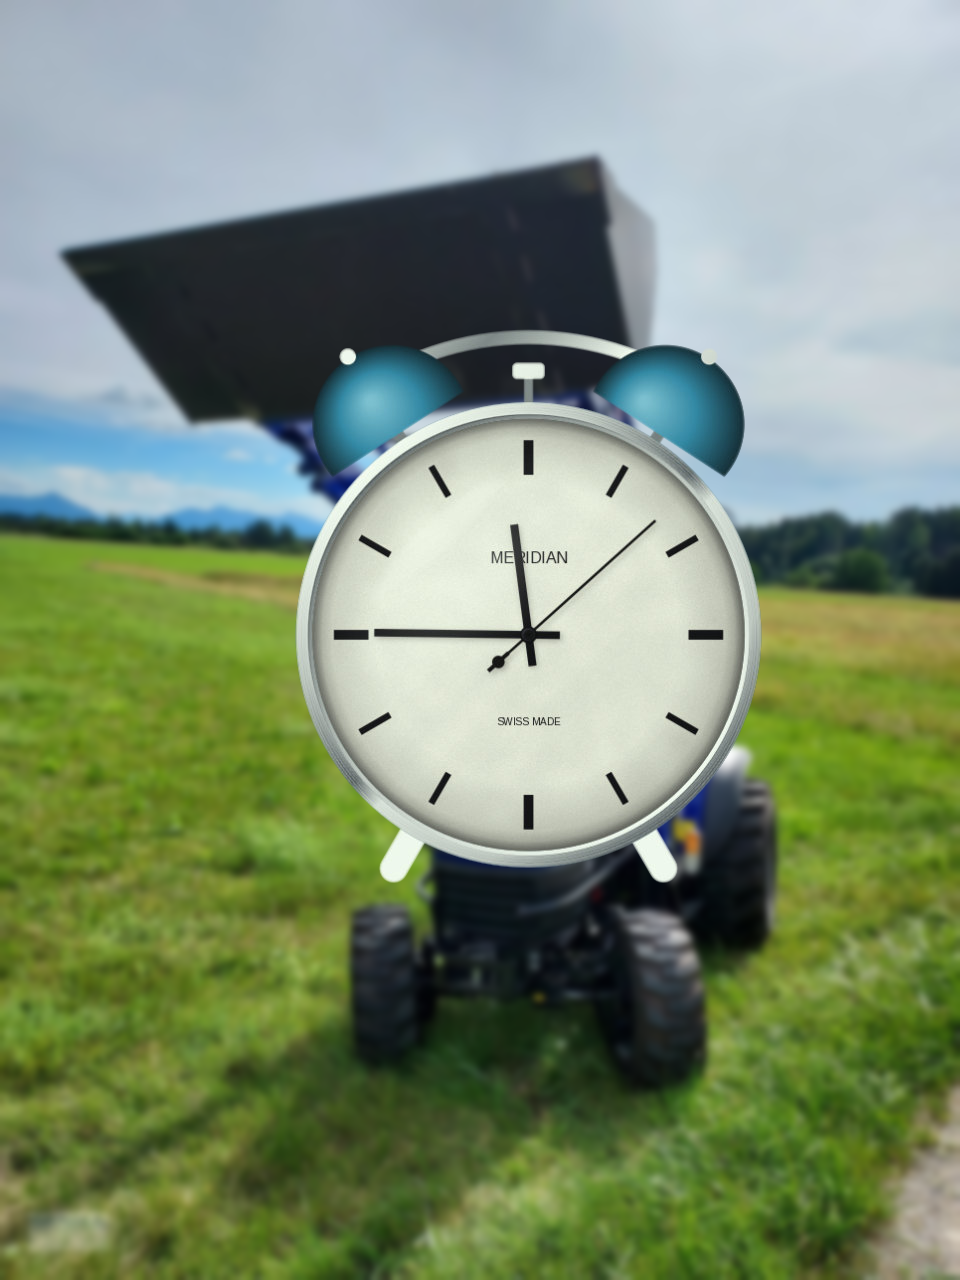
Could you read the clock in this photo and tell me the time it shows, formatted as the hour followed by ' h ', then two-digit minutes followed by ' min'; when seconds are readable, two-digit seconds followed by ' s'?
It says 11 h 45 min 08 s
